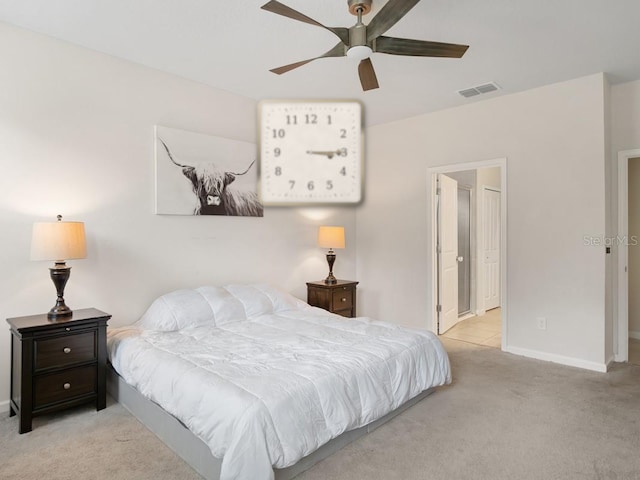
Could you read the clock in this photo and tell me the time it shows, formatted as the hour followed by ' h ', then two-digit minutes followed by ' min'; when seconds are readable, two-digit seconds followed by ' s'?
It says 3 h 15 min
